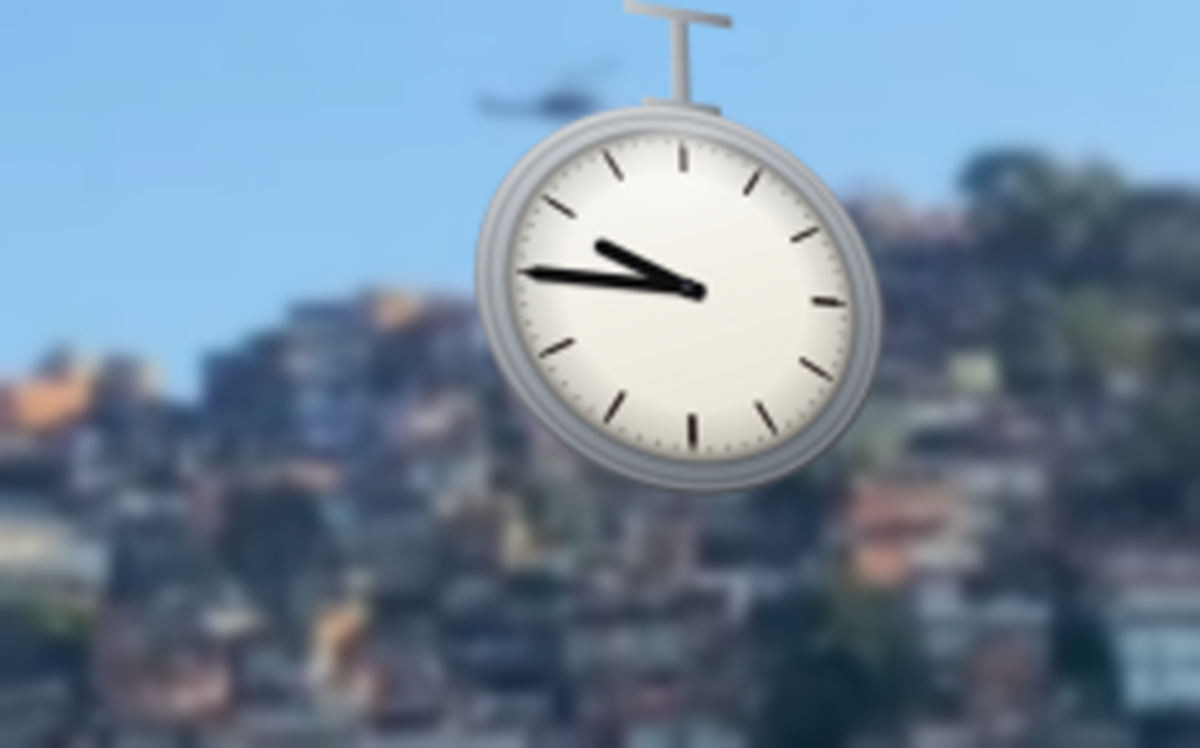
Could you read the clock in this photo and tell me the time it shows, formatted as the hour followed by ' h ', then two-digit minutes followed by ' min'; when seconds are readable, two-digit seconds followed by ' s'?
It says 9 h 45 min
